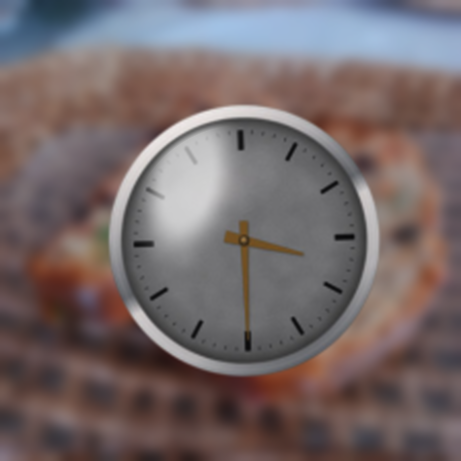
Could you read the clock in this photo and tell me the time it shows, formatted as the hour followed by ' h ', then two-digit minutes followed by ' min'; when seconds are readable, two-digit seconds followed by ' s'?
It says 3 h 30 min
